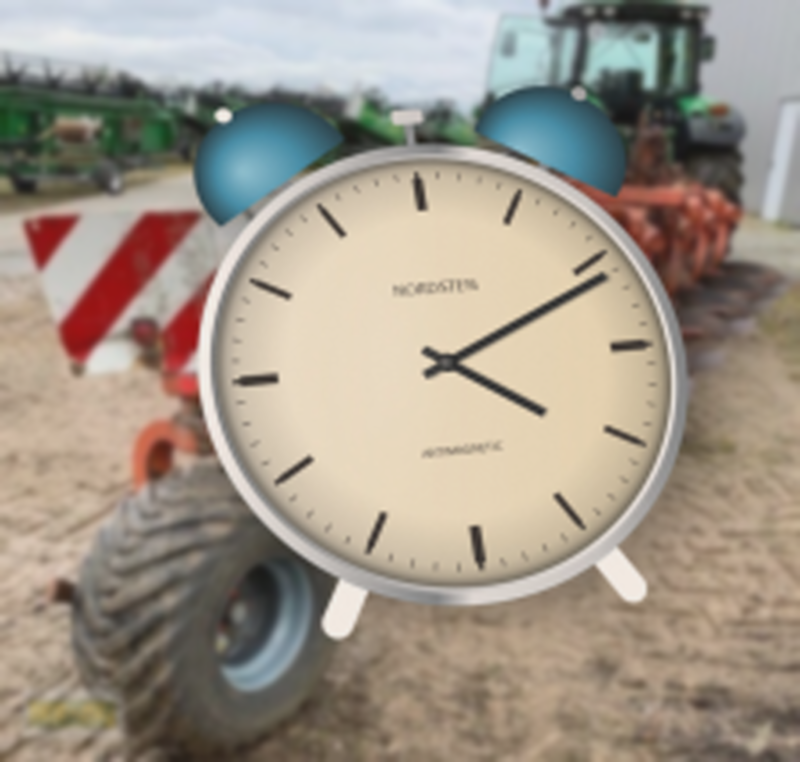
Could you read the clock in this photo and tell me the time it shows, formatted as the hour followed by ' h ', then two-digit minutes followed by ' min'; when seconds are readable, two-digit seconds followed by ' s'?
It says 4 h 11 min
